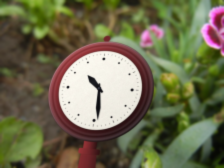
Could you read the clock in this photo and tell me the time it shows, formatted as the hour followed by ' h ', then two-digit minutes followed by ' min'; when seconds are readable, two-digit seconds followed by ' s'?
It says 10 h 29 min
